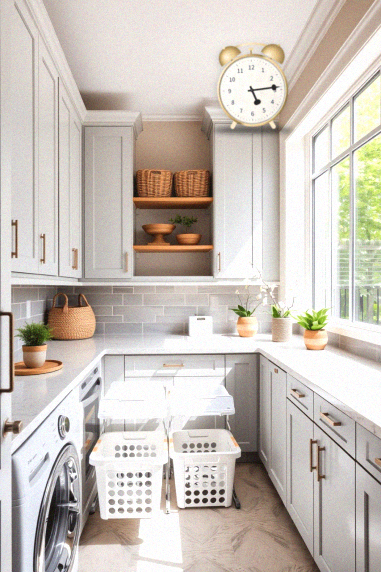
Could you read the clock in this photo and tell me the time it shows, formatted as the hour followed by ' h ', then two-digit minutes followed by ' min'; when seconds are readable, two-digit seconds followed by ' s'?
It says 5 h 14 min
